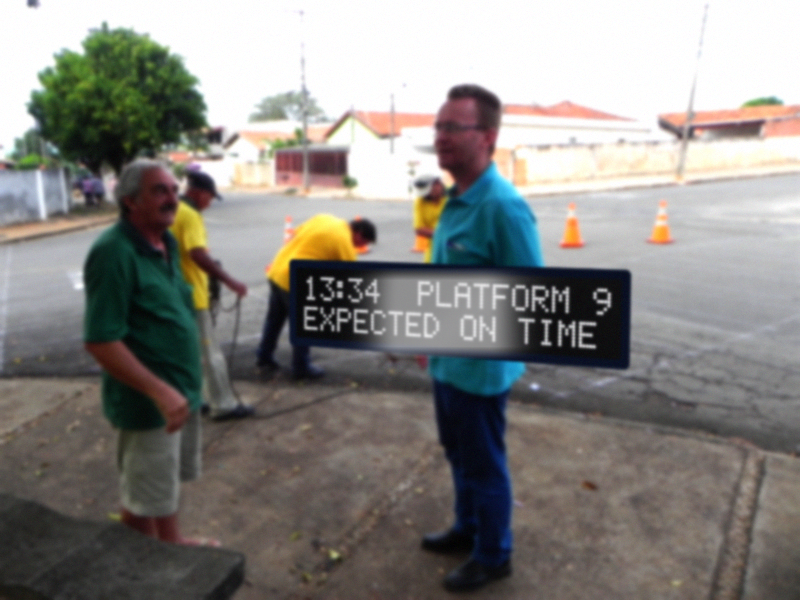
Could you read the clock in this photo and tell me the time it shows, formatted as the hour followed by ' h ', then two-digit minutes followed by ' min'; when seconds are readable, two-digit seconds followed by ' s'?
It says 13 h 34 min
